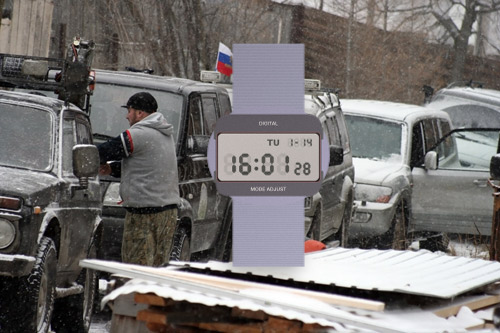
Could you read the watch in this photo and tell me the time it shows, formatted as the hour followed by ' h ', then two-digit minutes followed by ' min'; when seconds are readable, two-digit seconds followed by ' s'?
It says 16 h 01 min 28 s
